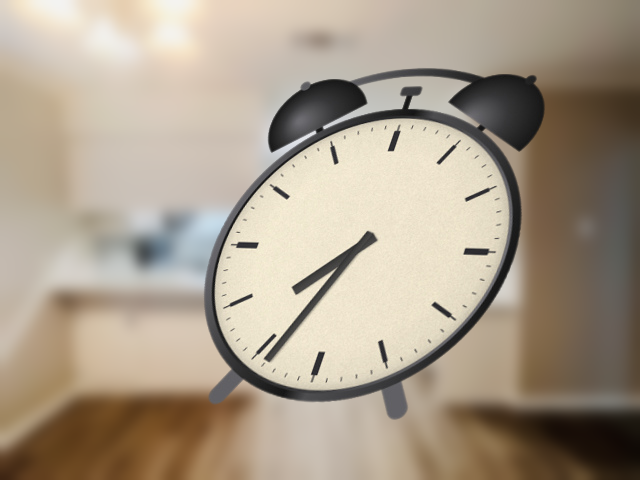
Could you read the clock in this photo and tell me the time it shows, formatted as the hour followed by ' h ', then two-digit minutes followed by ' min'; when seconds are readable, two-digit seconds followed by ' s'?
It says 7 h 34 min
